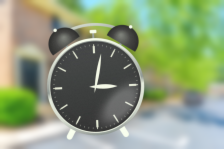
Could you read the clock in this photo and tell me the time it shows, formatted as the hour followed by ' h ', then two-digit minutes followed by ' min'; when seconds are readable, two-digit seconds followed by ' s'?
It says 3 h 02 min
